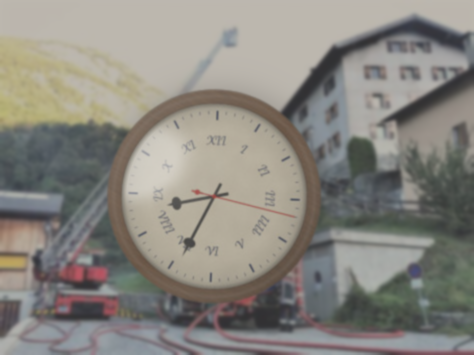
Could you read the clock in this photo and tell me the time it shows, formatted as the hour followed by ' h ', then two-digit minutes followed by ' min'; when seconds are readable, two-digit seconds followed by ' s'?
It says 8 h 34 min 17 s
